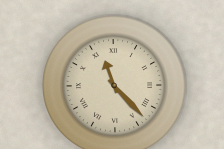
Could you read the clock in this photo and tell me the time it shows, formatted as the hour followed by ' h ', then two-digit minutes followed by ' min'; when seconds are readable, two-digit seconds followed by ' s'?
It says 11 h 23 min
